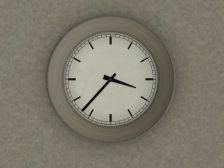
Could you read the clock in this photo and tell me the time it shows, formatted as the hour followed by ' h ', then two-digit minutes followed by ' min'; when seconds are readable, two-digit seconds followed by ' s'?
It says 3 h 37 min
